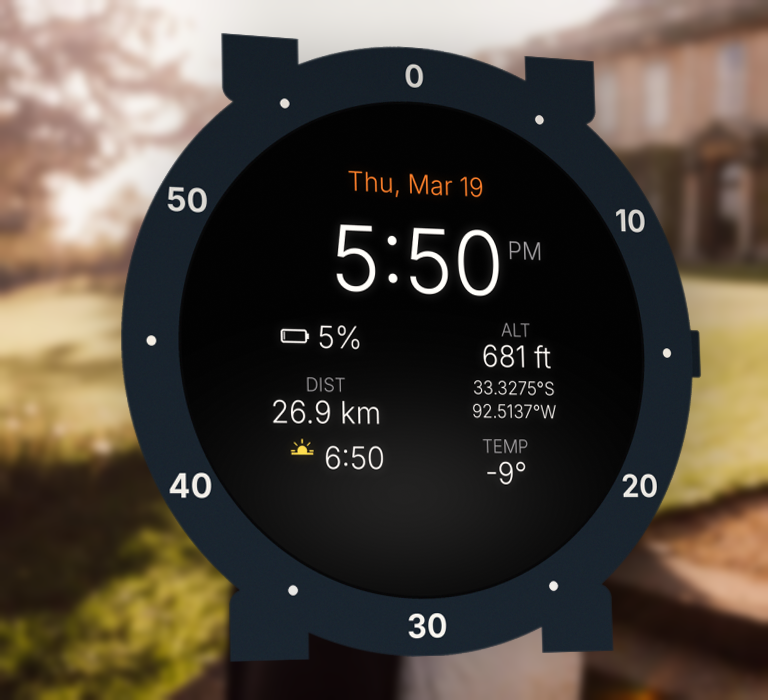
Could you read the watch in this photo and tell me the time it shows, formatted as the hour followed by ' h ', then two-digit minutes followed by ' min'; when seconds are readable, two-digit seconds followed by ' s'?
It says 5 h 50 min
